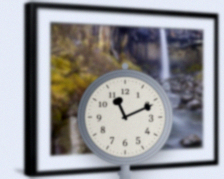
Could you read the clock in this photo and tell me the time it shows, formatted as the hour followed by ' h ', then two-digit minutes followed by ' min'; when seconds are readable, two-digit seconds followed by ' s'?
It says 11 h 11 min
